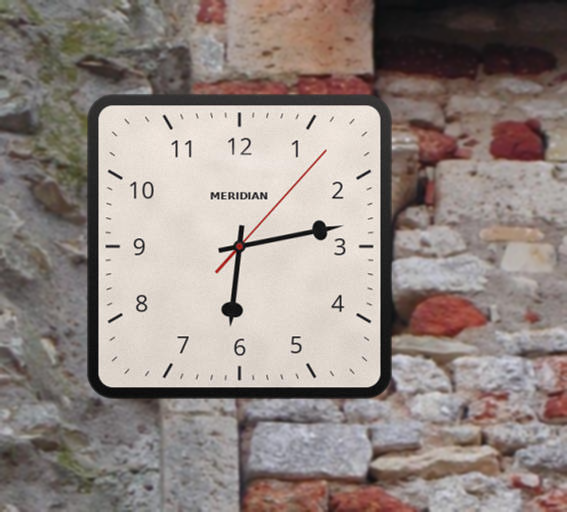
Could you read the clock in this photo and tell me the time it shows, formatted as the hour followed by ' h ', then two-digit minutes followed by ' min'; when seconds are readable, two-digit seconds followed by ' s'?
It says 6 h 13 min 07 s
